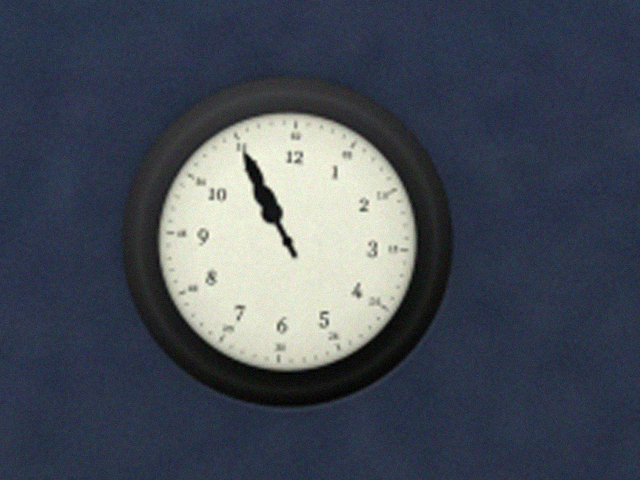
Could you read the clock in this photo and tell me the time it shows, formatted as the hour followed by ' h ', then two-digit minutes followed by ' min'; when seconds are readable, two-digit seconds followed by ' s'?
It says 10 h 55 min
